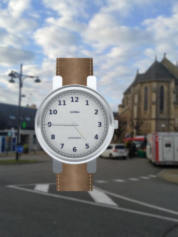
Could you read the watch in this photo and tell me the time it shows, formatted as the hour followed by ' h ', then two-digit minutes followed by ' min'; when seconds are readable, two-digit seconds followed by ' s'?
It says 4 h 45 min
